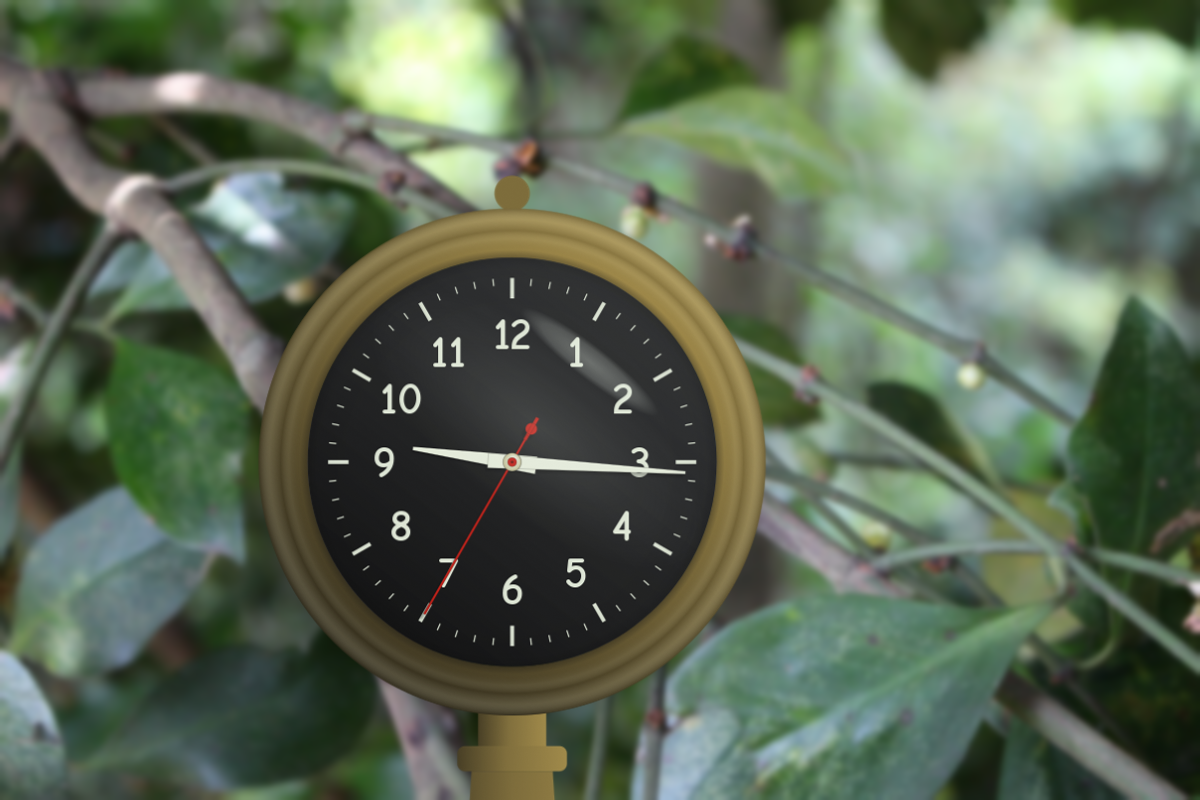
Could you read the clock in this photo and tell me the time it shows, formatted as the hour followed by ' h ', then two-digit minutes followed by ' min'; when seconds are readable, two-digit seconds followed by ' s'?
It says 9 h 15 min 35 s
